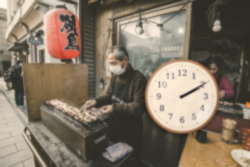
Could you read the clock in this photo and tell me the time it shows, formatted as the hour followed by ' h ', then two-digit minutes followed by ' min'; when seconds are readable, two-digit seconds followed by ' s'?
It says 2 h 10 min
